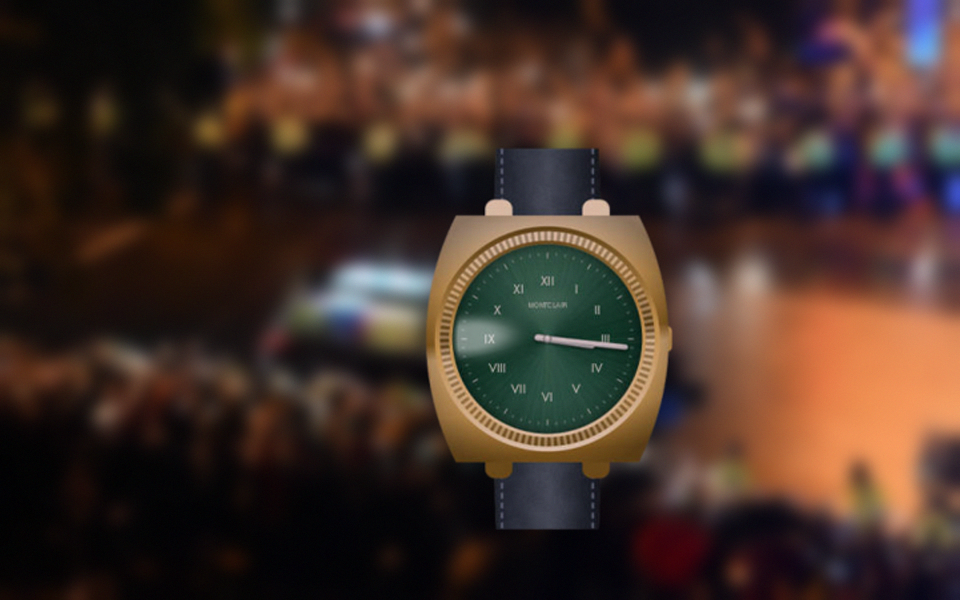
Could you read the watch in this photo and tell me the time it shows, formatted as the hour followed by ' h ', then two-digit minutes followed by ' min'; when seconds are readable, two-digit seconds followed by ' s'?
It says 3 h 16 min
